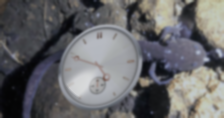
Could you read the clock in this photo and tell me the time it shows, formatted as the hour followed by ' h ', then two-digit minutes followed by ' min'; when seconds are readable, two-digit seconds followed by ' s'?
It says 4 h 49 min
